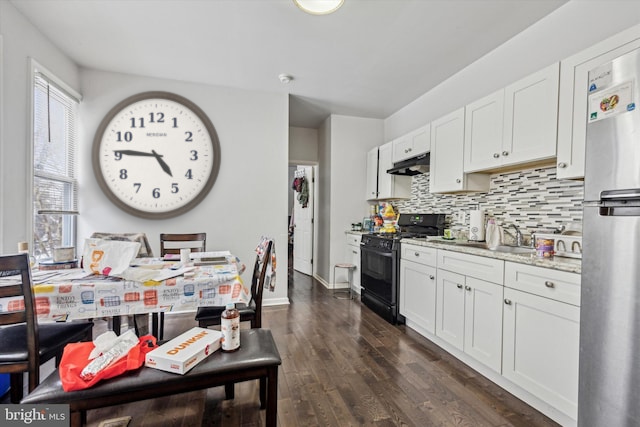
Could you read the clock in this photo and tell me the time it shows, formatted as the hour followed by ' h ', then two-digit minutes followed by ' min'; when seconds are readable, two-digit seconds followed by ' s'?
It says 4 h 46 min
